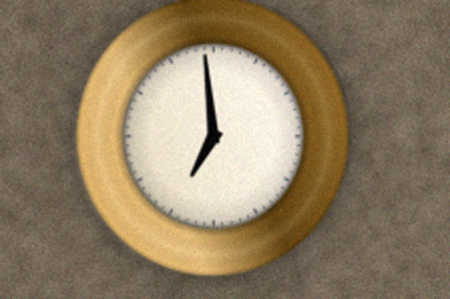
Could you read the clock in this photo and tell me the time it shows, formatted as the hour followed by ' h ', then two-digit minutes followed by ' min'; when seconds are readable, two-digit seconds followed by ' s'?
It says 6 h 59 min
